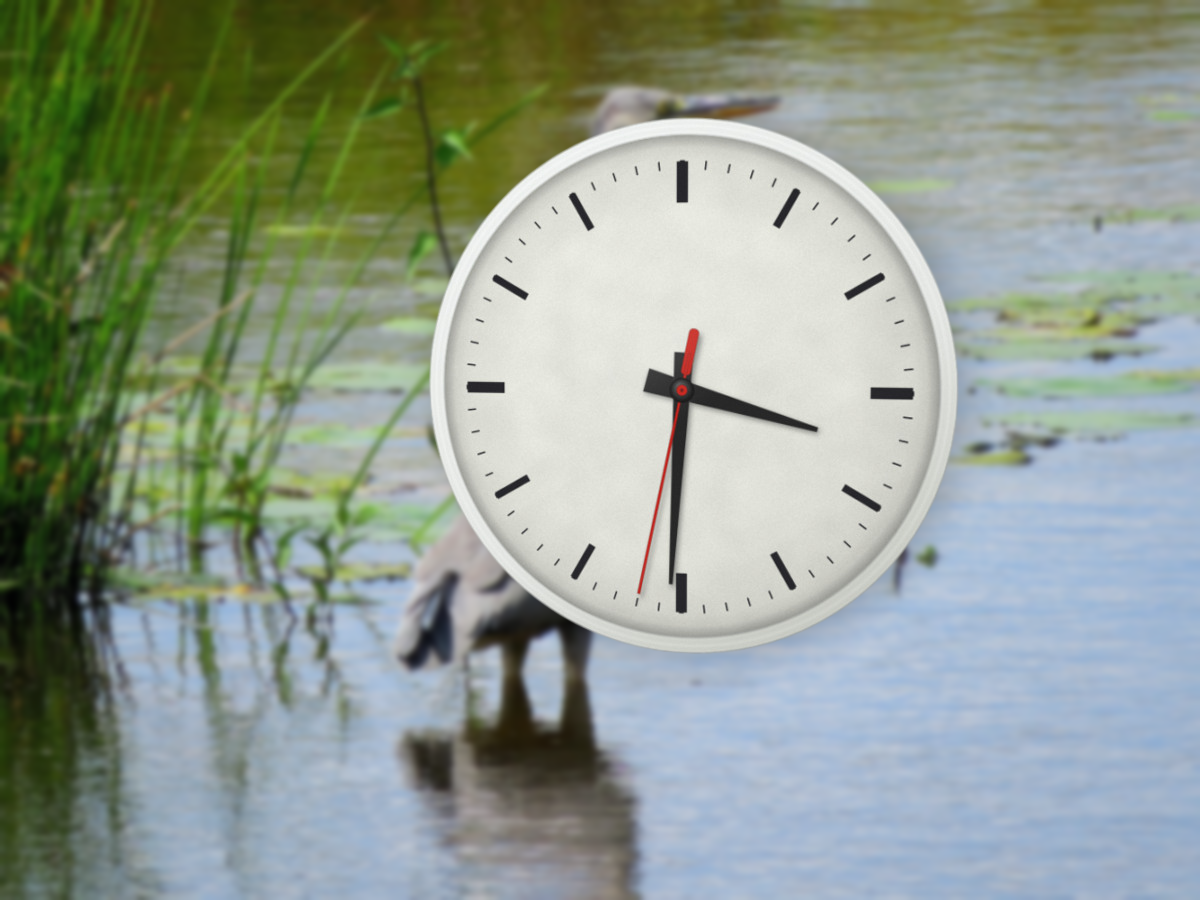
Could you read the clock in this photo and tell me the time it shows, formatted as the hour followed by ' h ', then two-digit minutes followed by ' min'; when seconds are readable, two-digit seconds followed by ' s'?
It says 3 h 30 min 32 s
